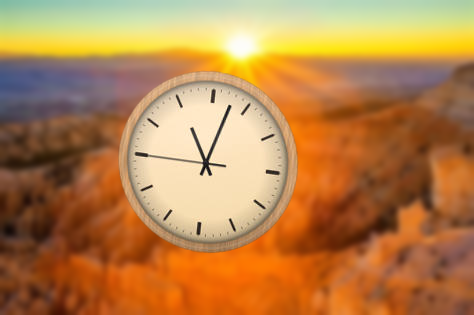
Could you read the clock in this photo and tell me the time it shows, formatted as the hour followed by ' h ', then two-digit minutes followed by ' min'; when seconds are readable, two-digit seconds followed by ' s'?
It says 11 h 02 min 45 s
